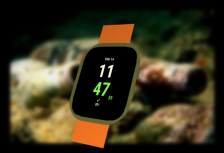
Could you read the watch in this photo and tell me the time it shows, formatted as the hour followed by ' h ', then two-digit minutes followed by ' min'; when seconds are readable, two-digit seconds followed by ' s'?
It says 11 h 47 min
